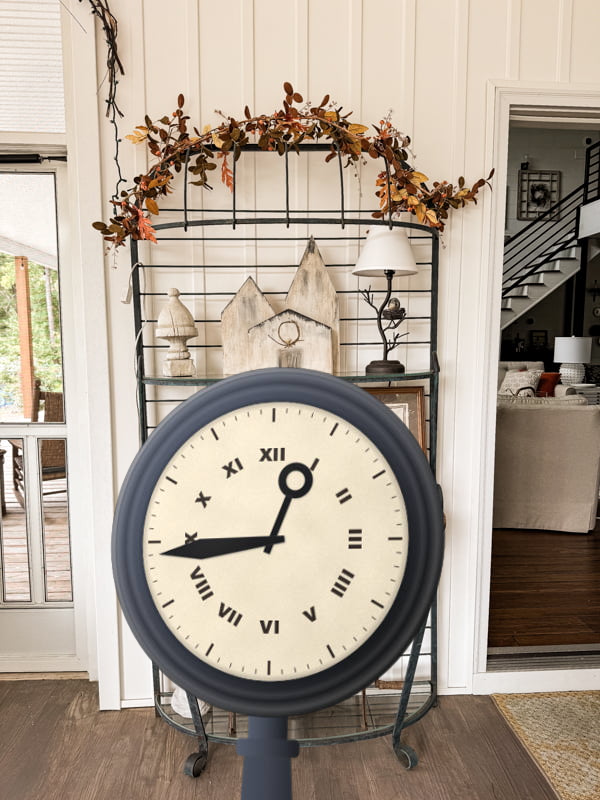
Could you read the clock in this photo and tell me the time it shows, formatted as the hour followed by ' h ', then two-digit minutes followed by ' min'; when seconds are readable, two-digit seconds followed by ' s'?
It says 12 h 44 min
